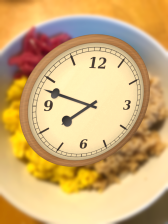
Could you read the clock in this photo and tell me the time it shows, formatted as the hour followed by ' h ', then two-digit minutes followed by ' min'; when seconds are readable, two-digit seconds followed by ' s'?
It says 7 h 48 min
